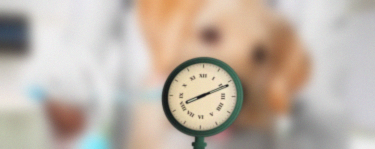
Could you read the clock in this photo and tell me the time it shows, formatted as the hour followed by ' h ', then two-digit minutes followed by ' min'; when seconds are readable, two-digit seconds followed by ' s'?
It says 8 h 11 min
